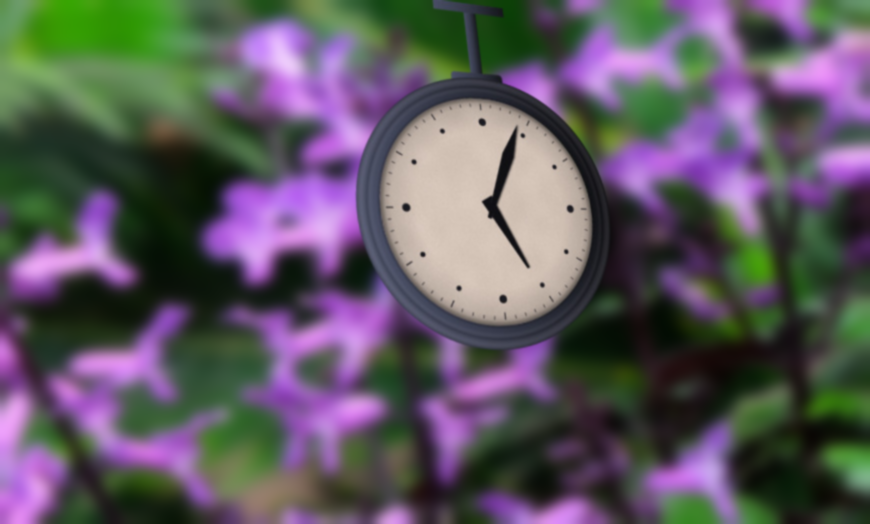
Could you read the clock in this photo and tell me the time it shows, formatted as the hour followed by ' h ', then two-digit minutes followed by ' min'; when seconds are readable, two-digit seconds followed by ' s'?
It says 5 h 04 min
